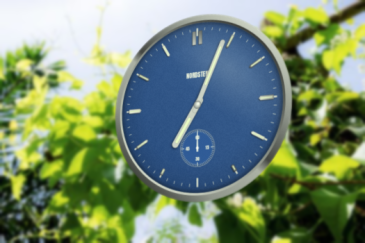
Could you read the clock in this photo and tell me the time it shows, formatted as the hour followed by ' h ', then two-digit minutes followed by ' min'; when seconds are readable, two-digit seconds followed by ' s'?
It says 7 h 04 min
